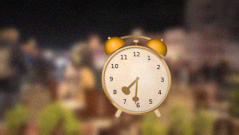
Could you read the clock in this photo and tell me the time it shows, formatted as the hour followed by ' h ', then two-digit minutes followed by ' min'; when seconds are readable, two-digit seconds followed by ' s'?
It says 7 h 31 min
